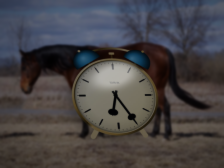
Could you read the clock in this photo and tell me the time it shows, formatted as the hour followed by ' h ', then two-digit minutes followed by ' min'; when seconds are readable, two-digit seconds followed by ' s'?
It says 6 h 25 min
